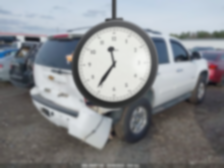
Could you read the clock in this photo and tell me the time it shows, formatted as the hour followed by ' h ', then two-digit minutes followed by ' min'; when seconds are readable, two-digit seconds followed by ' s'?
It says 11 h 36 min
